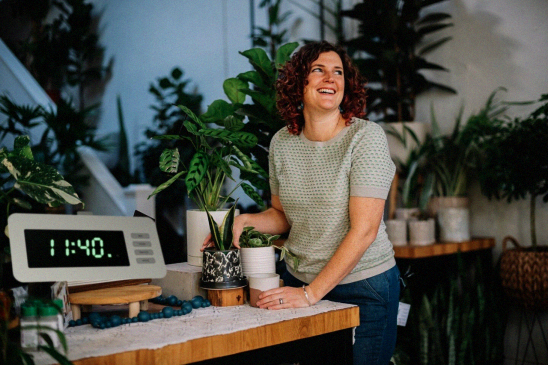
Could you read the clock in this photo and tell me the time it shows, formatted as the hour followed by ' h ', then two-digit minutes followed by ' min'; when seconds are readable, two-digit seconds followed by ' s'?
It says 11 h 40 min
